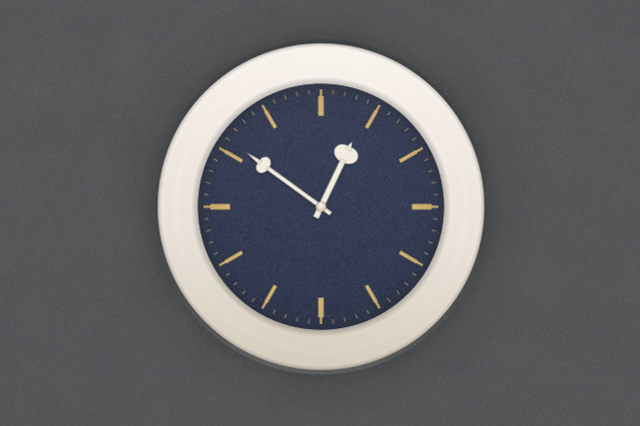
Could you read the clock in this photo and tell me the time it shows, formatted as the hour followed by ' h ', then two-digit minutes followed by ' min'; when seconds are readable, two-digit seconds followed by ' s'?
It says 12 h 51 min
